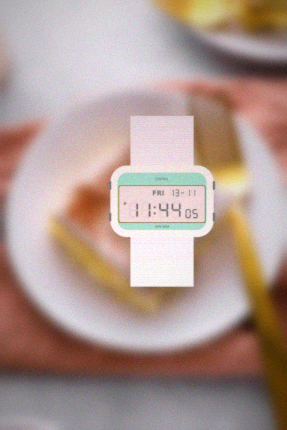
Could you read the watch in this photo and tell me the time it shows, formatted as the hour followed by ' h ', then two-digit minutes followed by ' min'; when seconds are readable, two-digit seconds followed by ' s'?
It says 11 h 44 min 05 s
